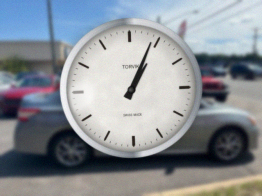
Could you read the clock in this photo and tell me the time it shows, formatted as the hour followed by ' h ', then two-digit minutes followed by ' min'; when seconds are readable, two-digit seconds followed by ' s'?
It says 1 h 04 min
